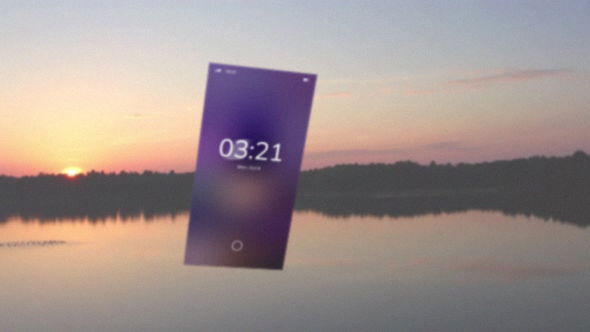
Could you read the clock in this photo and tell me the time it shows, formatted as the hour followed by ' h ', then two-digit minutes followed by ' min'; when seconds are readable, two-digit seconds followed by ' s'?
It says 3 h 21 min
